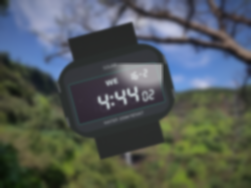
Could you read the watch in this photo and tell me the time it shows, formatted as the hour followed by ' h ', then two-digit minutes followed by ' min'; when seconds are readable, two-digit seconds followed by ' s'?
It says 4 h 44 min
